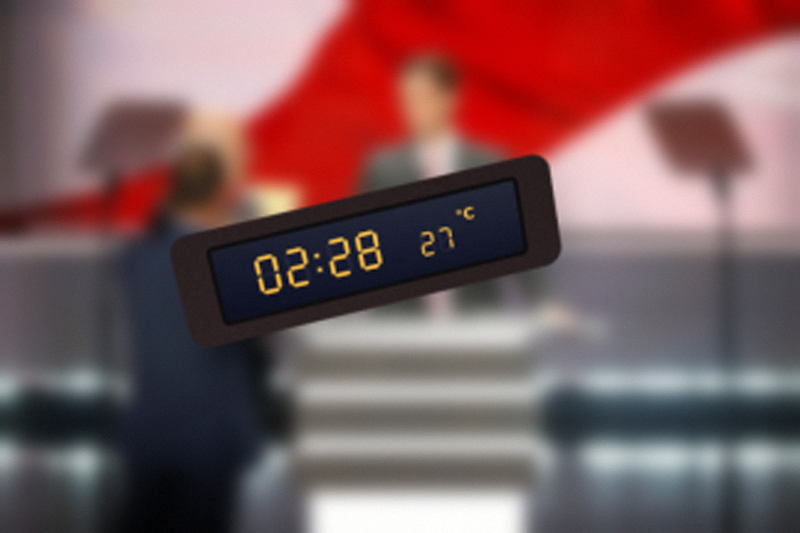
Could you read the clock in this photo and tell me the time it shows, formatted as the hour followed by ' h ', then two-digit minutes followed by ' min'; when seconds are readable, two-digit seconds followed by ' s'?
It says 2 h 28 min
